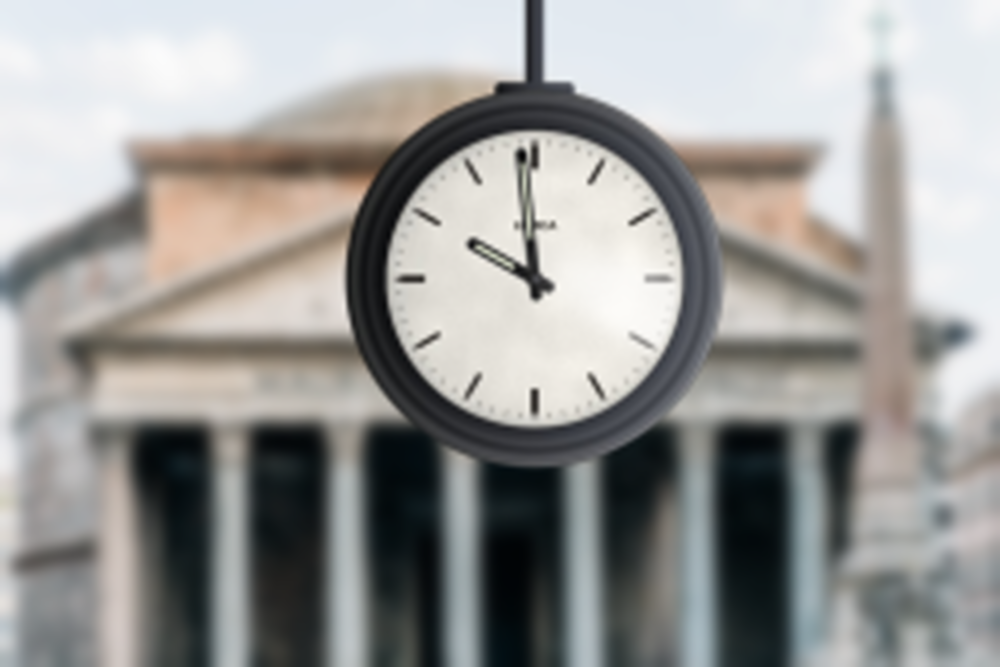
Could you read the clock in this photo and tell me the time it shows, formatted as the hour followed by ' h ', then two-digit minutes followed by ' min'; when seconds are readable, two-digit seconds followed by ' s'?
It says 9 h 59 min
